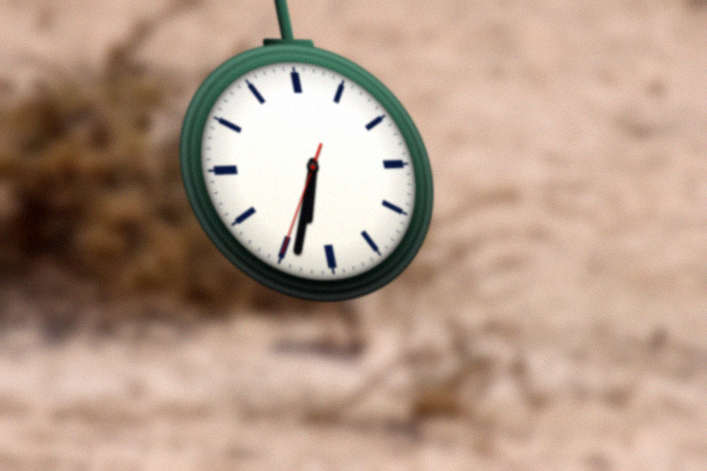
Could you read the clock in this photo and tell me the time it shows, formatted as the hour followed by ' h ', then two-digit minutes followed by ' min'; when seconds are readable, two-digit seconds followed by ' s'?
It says 6 h 33 min 35 s
